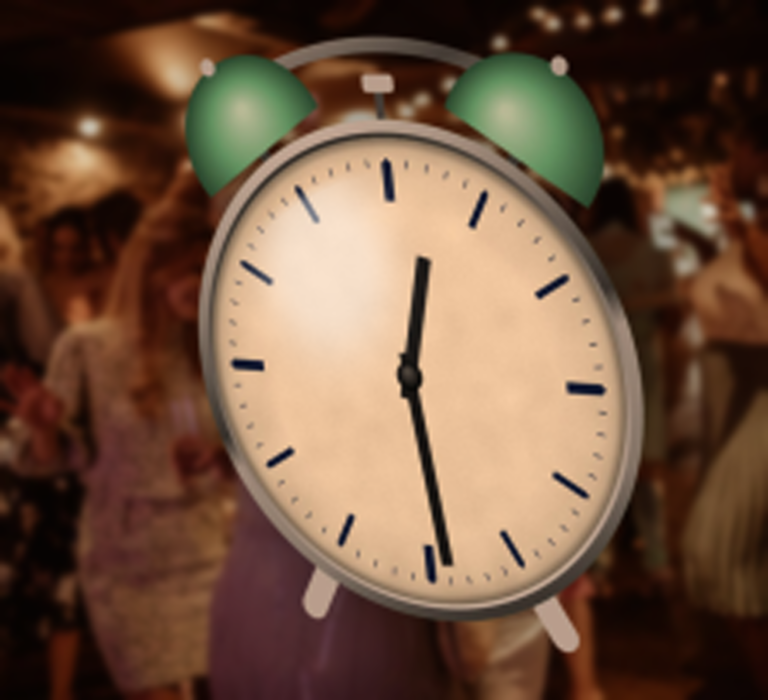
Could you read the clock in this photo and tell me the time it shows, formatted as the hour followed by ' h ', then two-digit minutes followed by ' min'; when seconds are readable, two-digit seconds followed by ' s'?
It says 12 h 29 min
